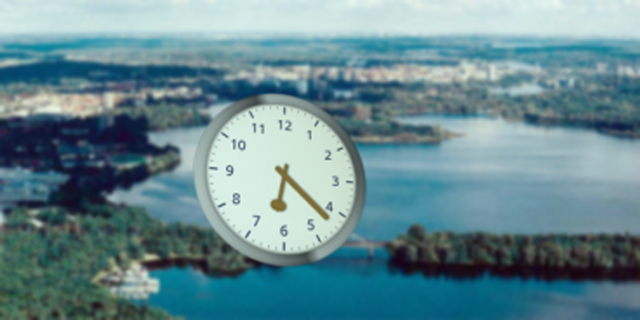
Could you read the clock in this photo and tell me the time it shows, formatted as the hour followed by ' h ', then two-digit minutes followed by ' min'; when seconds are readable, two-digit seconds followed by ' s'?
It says 6 h 22 min
